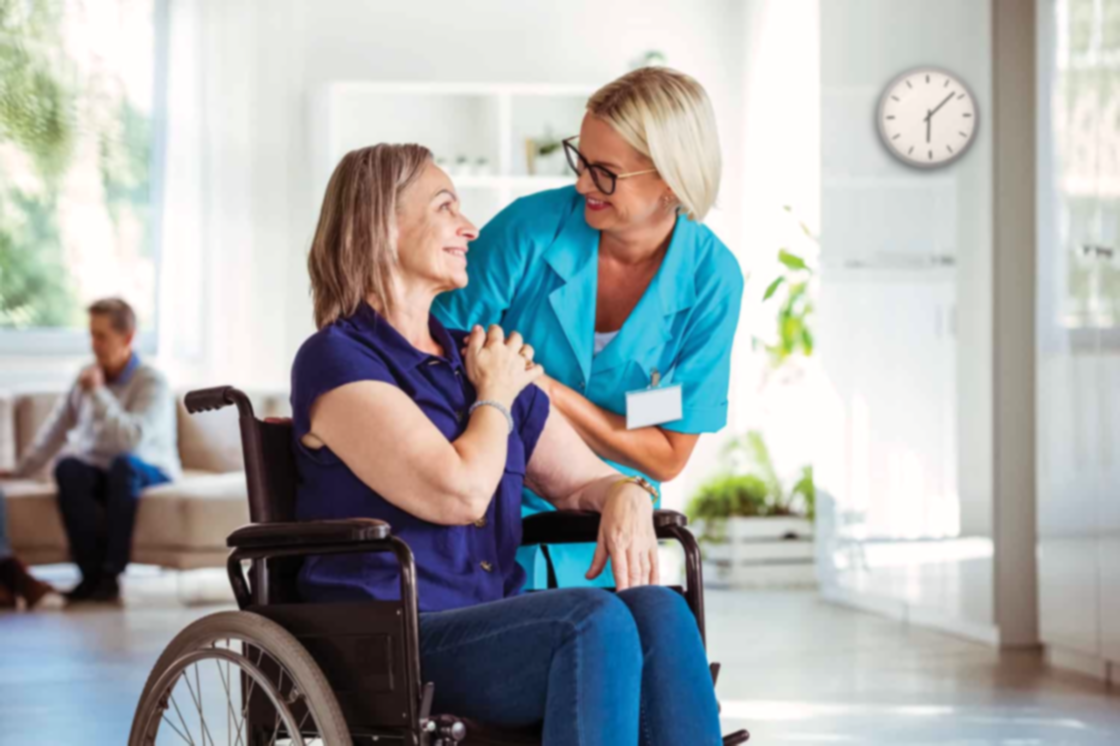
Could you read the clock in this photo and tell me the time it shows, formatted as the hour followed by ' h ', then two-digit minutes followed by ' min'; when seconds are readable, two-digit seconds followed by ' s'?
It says 6 h 08 min
